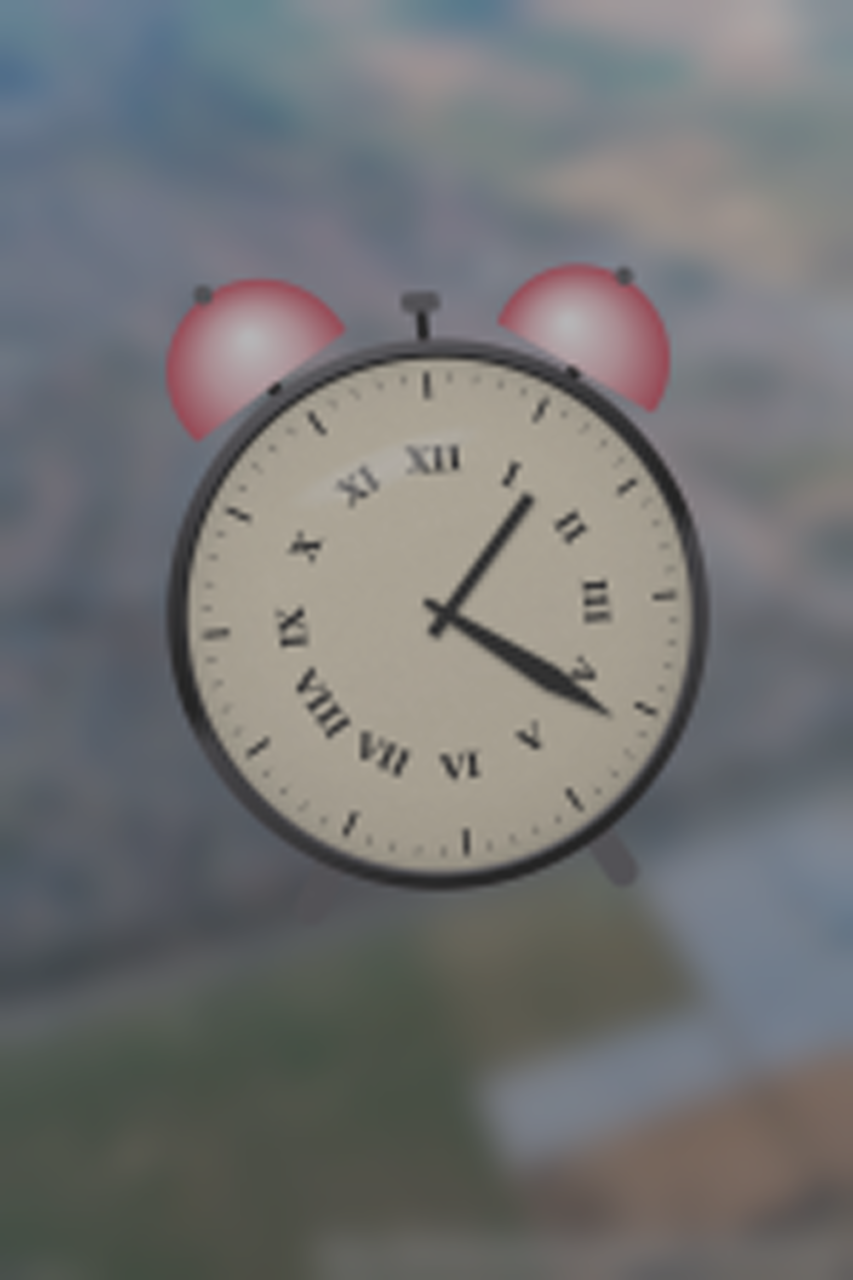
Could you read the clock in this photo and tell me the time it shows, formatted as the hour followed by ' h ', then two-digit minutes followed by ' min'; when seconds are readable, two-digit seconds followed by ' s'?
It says 1 h 21 min
